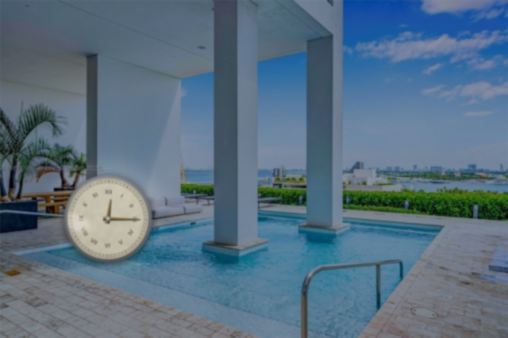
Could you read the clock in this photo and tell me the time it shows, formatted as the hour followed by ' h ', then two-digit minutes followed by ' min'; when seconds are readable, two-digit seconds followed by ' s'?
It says 12 h 15 min
